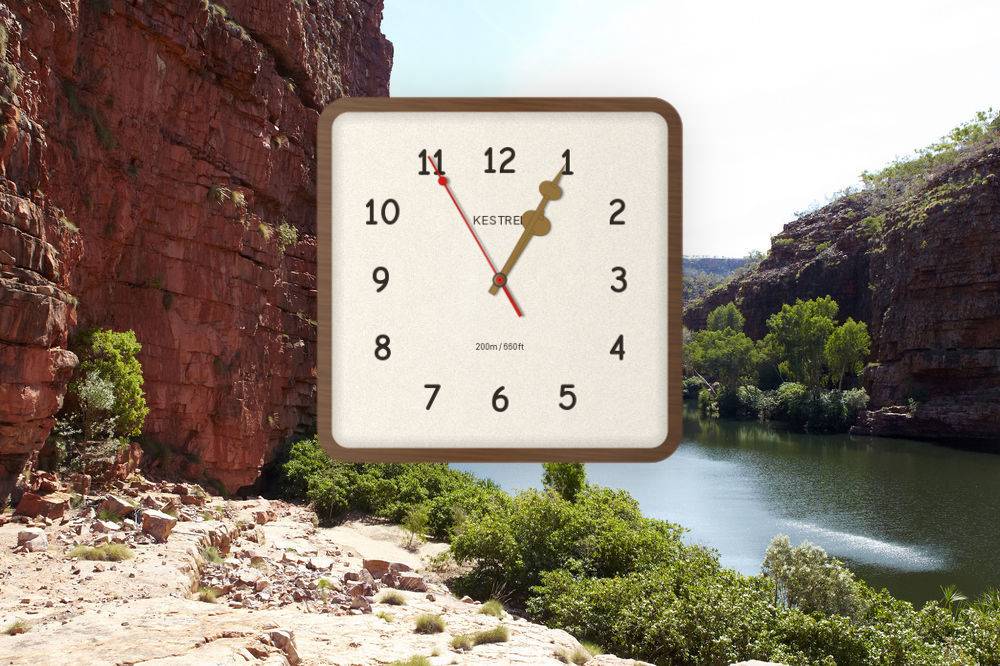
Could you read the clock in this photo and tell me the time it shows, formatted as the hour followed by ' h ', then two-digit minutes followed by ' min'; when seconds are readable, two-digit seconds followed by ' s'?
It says 1 h 04 min 55 s
